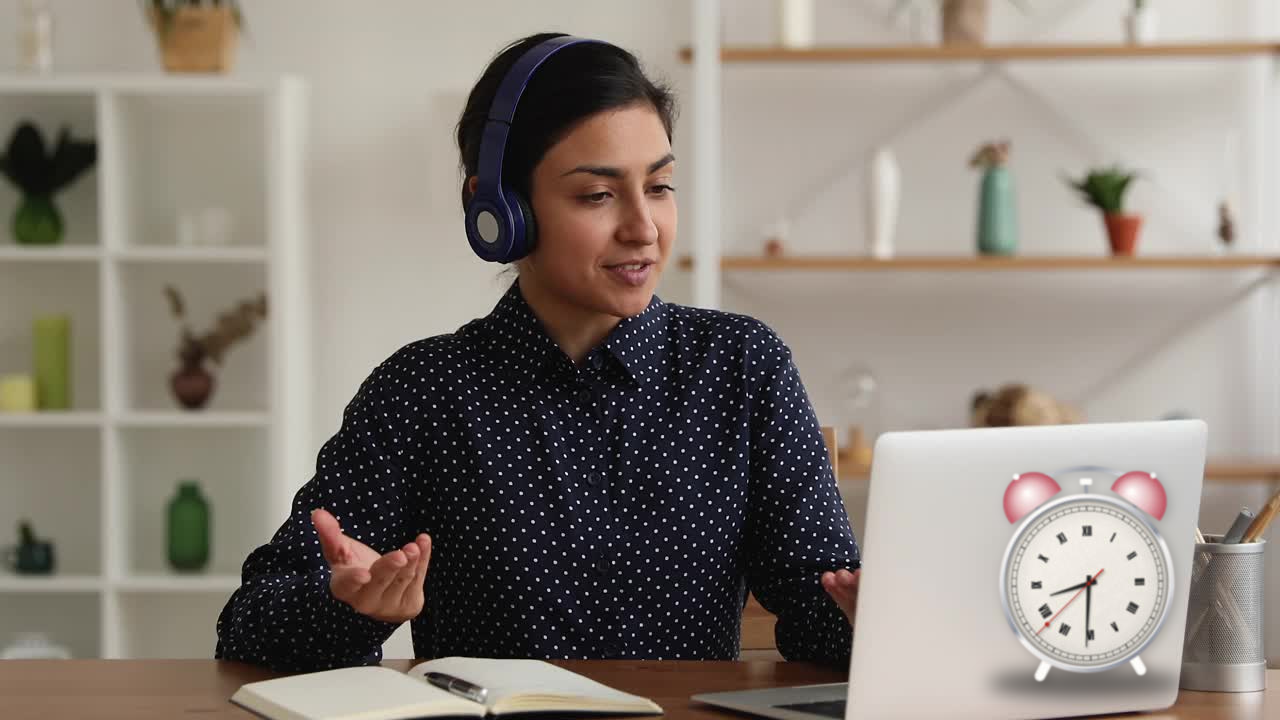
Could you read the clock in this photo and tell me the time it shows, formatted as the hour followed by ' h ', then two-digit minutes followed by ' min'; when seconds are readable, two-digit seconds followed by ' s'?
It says 8 h 30 min 38 s
